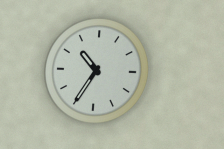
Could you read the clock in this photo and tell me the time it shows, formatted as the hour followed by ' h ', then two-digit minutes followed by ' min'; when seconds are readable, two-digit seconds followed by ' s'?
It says 10 h 35 min
